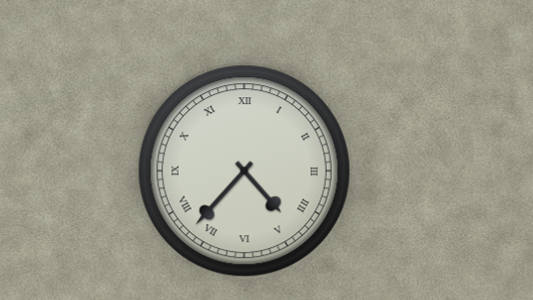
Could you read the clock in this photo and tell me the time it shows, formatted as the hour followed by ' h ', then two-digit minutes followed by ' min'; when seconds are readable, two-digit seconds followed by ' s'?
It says 4 h 37 min
